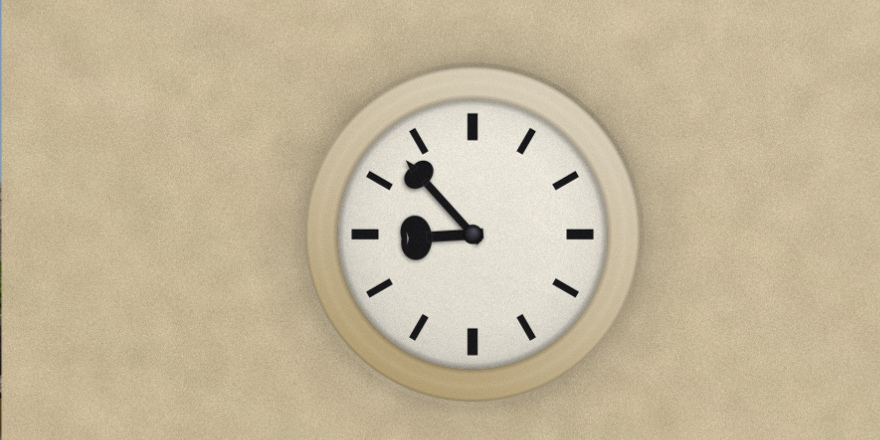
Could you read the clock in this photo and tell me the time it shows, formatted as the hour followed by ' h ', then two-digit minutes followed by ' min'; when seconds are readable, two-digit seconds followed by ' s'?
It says 8 h 53 min
